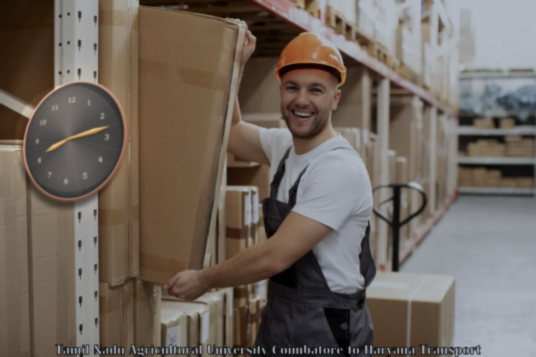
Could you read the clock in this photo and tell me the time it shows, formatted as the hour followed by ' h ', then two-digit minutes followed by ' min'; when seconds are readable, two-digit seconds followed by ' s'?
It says 8 h 13 min
